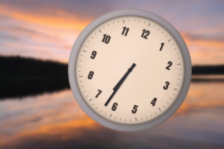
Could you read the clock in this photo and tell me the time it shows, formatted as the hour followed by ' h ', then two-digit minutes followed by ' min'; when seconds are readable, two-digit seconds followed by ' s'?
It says 6 h 32 min
